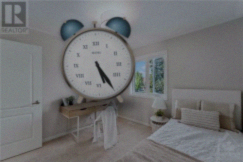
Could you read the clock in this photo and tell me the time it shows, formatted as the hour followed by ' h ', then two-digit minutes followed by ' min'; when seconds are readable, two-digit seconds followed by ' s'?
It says 5 h 25 min
